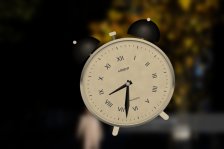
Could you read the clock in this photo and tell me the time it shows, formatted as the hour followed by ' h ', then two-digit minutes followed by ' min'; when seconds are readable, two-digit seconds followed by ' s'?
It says 8 h 33 min
